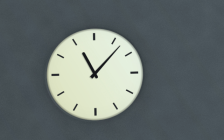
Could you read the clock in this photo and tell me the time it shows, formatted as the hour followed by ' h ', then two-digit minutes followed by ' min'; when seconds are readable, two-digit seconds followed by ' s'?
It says 11 h 07 min
